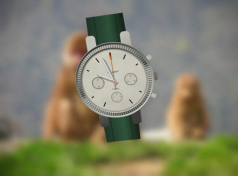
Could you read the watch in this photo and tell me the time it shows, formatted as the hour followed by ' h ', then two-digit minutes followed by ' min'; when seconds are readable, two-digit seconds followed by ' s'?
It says 9 h 57 min
